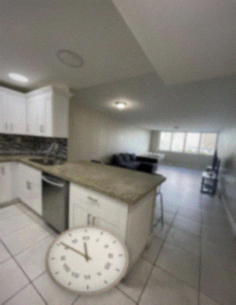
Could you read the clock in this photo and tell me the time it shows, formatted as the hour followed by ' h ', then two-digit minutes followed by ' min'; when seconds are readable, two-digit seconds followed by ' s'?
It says 11 h 51 min
